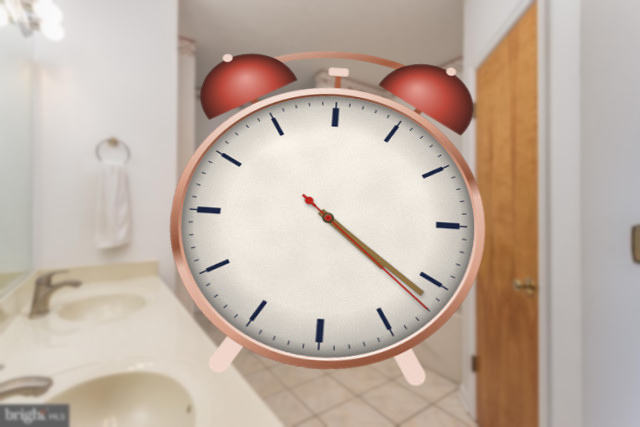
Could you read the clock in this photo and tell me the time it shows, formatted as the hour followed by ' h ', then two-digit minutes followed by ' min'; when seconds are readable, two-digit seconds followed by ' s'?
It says 4 h 21 min 22 s
